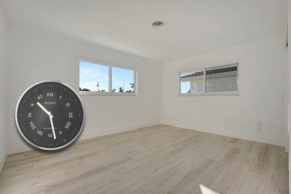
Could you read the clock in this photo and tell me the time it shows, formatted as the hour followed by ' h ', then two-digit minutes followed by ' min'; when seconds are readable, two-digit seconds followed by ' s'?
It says 10 h 28 min
